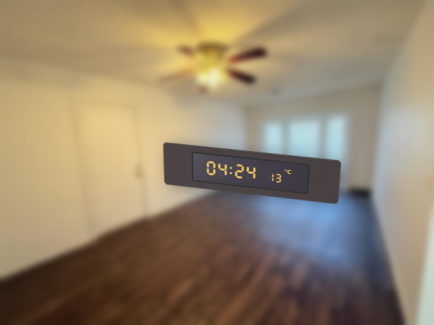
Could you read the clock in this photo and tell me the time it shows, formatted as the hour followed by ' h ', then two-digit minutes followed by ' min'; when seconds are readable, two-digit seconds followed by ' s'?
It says 4 h 24 min
